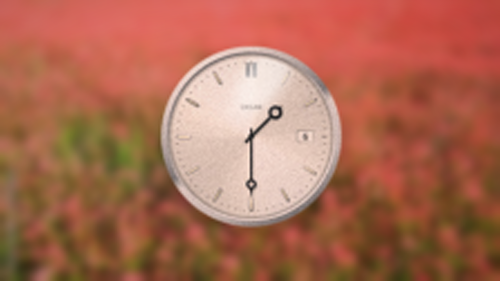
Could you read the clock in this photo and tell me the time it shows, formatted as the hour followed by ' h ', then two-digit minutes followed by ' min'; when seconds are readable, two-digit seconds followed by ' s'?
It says 1 h 30 min
